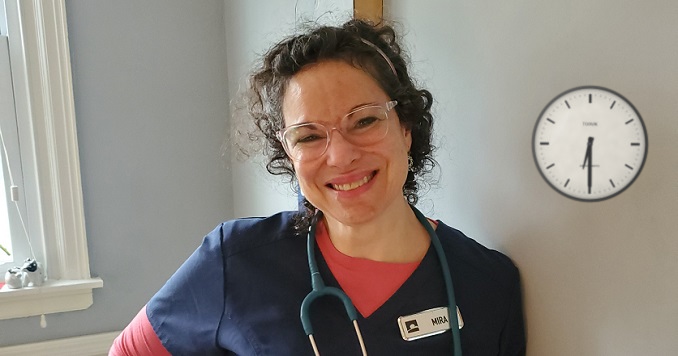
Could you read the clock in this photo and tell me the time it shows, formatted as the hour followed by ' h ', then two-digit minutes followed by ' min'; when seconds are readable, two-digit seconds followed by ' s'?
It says 6 h 30 min
